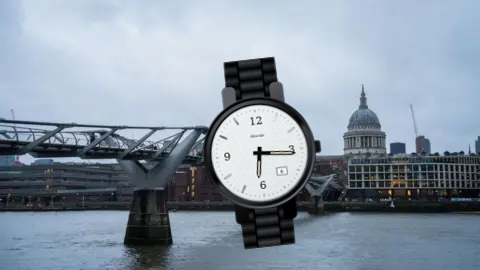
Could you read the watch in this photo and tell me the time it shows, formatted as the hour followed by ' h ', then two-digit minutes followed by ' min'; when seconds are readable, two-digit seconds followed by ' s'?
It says 6 h 16 min
